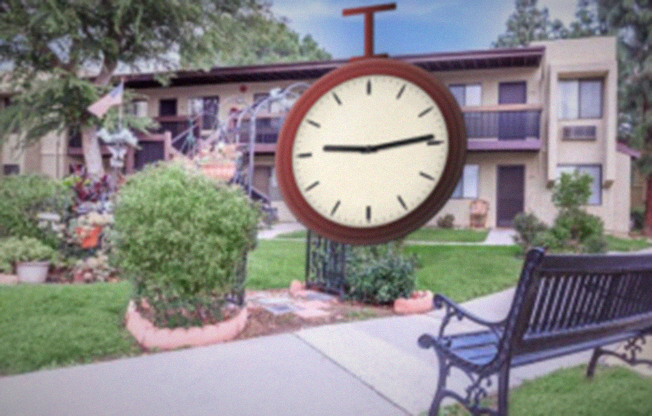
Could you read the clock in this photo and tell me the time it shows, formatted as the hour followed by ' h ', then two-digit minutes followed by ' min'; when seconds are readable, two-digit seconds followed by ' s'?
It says 9 h 14 min
